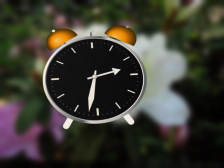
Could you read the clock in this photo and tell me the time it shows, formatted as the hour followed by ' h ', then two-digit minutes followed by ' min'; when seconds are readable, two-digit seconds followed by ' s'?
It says 2 h 32 min
